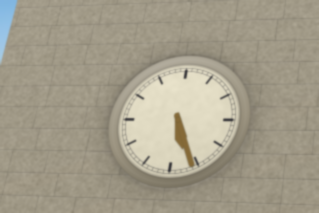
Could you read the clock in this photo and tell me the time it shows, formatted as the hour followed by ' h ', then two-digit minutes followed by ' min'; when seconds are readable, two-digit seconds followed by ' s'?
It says 5 h 26 min
